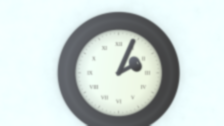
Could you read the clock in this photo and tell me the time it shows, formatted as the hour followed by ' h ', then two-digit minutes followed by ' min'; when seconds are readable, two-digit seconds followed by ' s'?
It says 2 h 04 min
